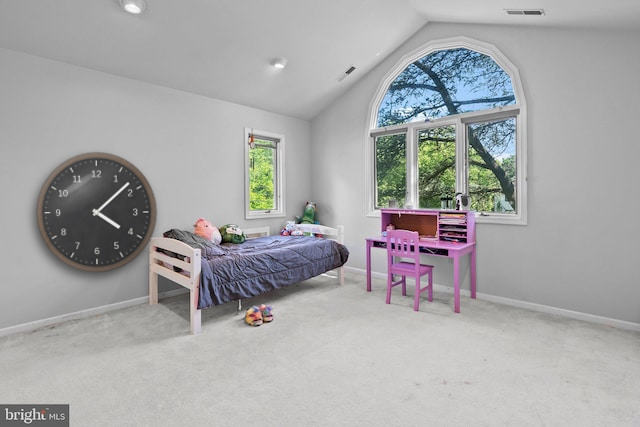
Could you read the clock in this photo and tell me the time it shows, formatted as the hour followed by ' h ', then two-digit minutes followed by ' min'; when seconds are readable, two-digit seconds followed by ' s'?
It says 4 h 08 min
